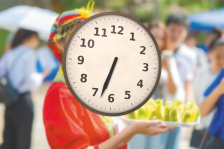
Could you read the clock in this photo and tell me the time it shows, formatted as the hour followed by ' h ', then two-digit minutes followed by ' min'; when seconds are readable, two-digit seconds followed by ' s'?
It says 6 h 33 min
